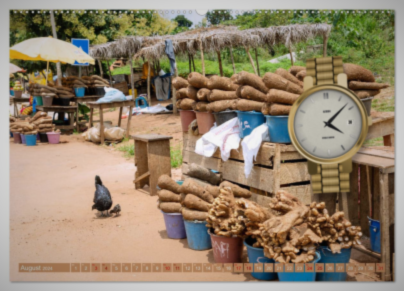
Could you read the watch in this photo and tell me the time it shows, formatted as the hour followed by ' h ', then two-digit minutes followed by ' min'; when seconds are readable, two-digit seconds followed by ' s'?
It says 4 h 08 min
